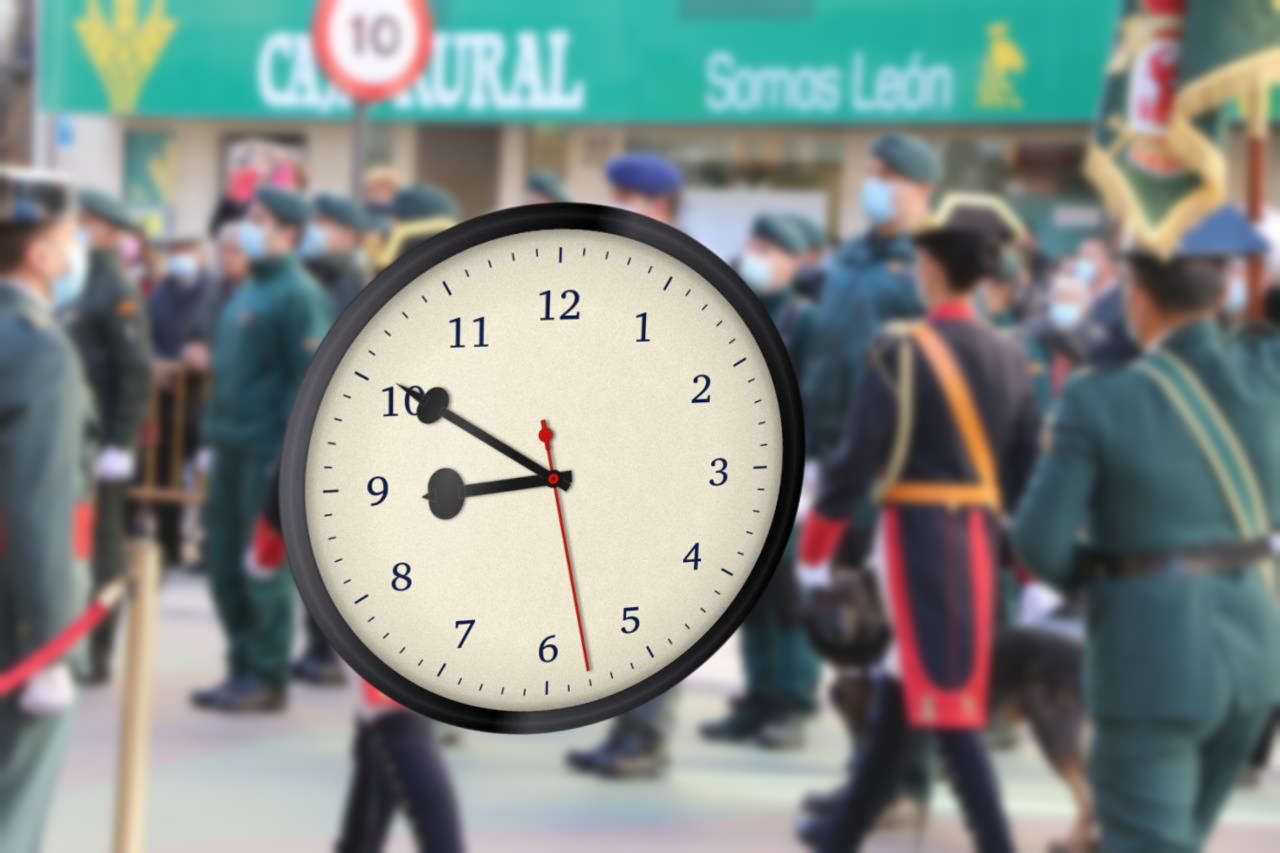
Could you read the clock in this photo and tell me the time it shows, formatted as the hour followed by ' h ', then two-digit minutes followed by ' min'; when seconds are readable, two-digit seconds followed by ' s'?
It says 8 h 50 min 28 s
